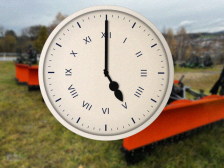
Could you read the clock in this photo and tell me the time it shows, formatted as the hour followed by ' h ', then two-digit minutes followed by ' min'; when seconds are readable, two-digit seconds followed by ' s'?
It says 5 h 00 min
